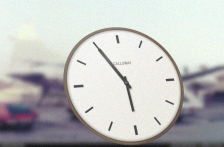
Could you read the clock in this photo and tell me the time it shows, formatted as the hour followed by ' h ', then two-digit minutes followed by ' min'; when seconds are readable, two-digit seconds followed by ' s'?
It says 5 h 55 min
